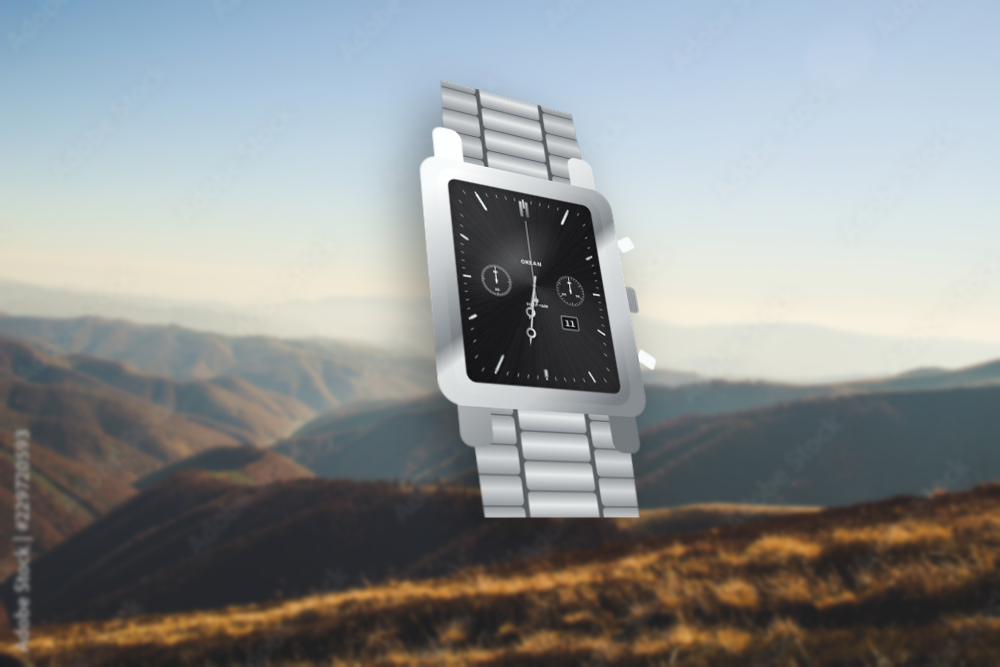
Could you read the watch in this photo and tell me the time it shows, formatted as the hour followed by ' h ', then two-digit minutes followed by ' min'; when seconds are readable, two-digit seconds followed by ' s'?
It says 6 h 32 min
